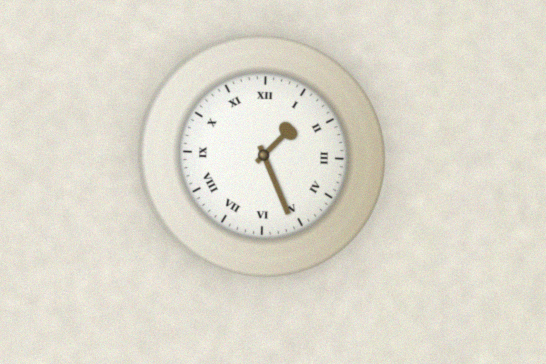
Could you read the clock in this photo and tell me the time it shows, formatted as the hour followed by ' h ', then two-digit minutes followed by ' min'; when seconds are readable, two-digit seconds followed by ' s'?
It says 1 h 26 min
